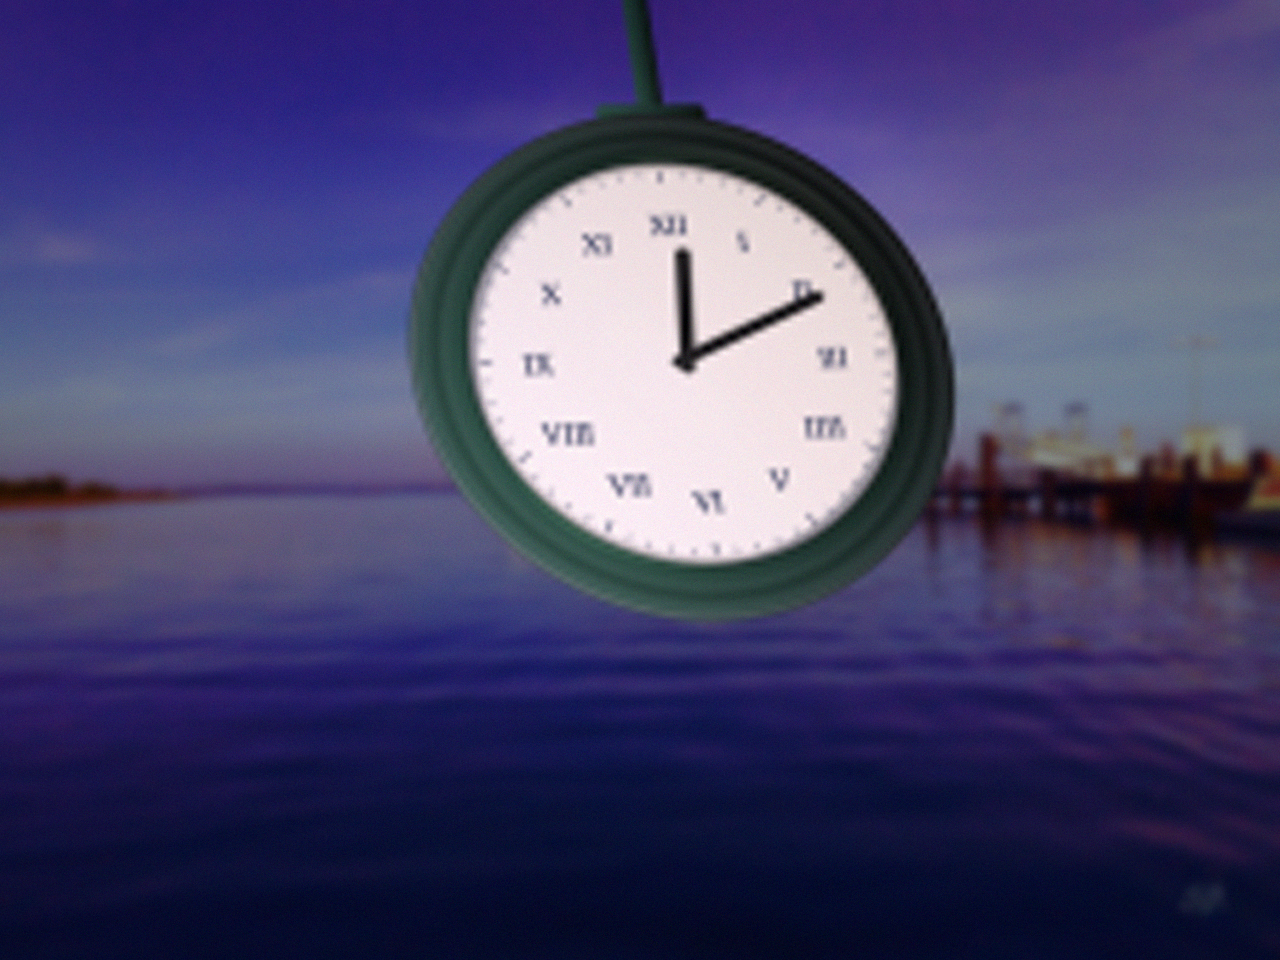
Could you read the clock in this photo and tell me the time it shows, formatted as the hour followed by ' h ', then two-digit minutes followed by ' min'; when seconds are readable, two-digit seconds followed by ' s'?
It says 12 h 11 min
